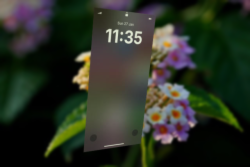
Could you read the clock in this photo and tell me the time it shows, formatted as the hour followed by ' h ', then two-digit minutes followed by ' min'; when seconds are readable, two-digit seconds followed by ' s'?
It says 11 h 35 min
